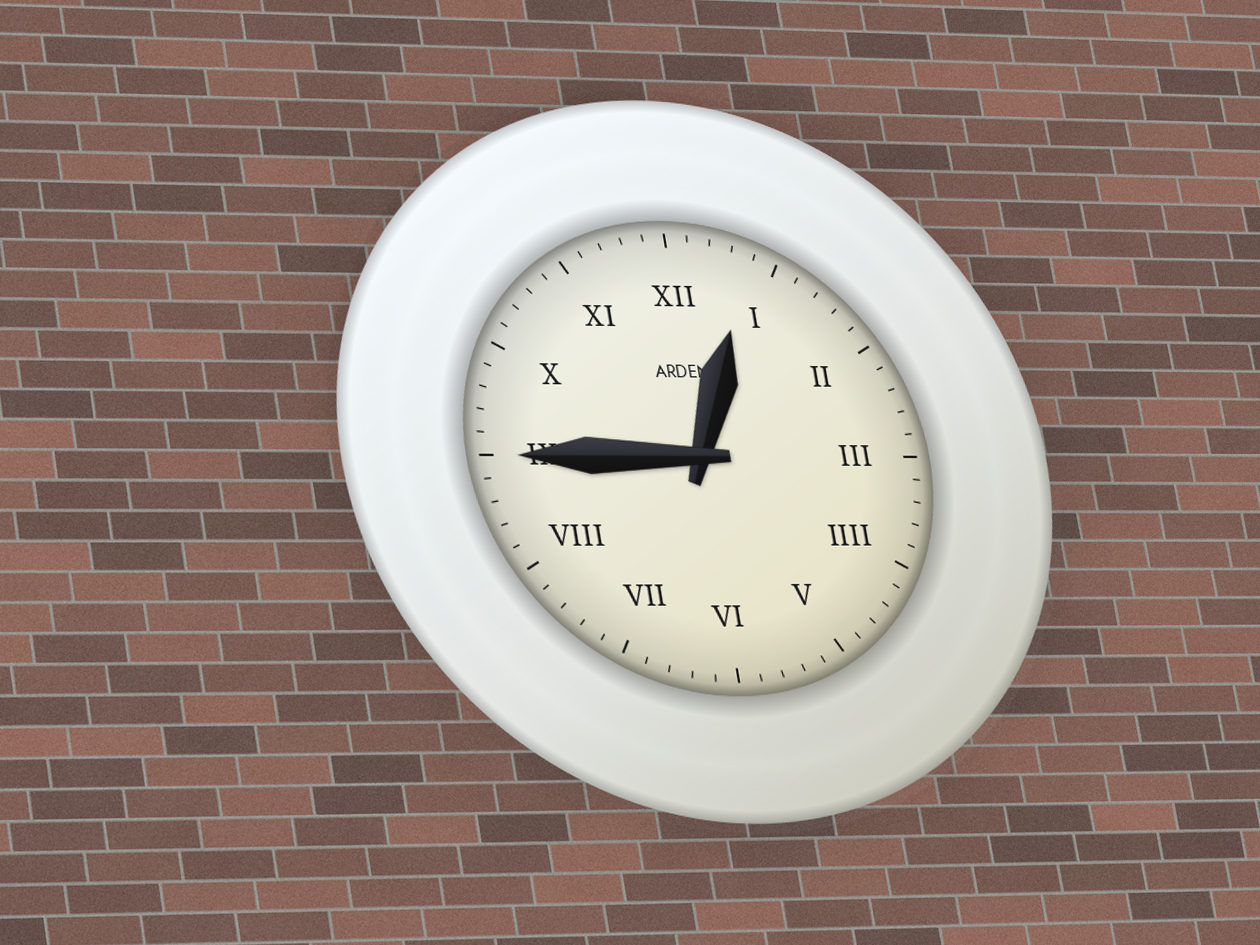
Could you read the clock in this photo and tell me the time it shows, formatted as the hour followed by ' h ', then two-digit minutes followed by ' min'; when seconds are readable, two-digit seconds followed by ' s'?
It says 12 h 45 min
